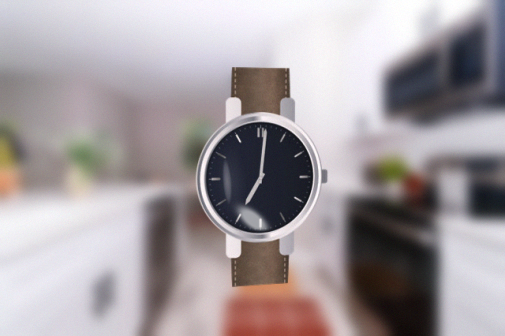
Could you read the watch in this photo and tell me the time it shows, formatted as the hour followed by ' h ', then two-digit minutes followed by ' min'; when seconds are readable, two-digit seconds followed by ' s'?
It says 7 h 01 min
